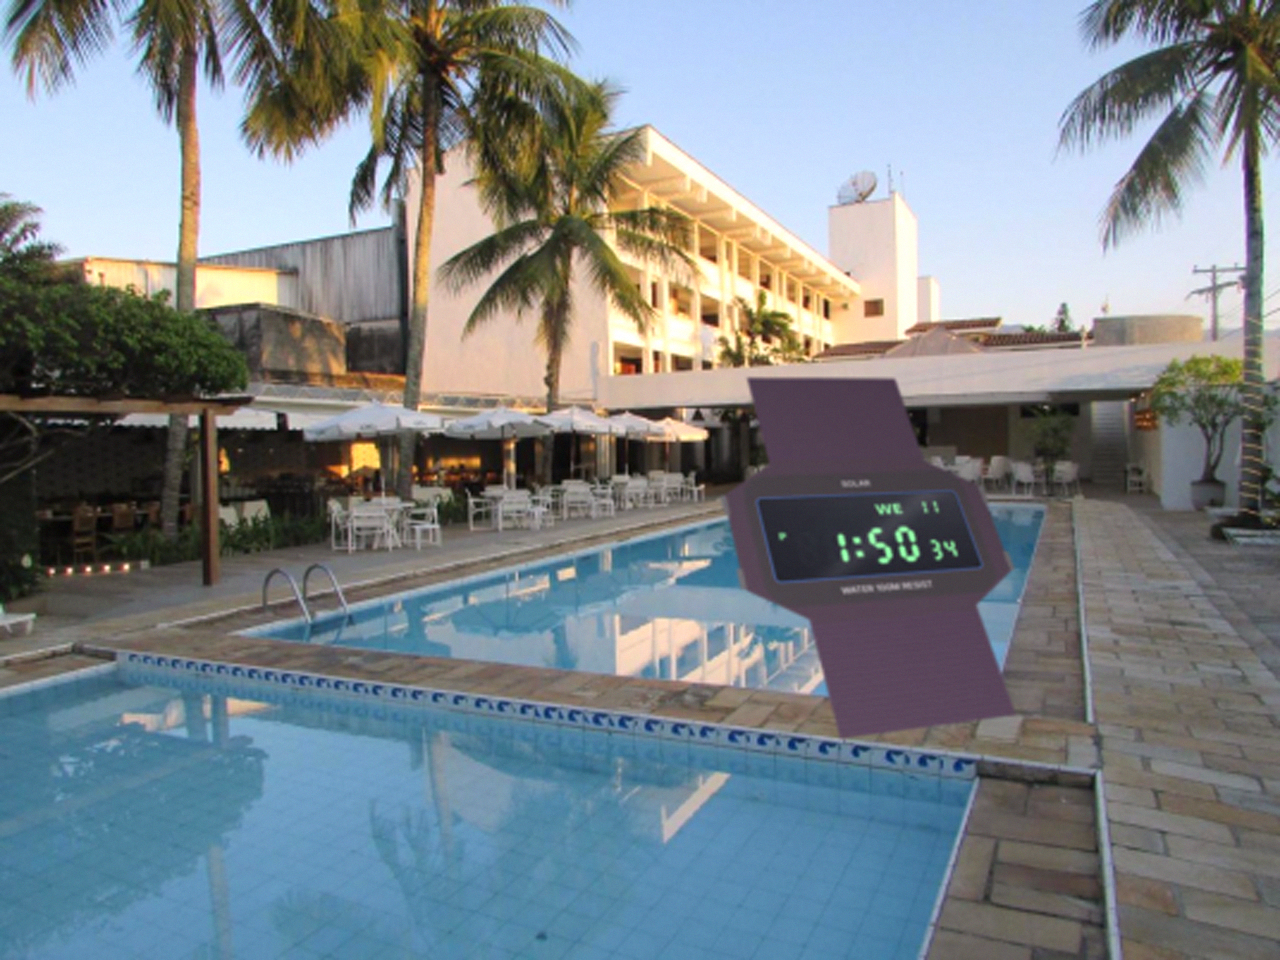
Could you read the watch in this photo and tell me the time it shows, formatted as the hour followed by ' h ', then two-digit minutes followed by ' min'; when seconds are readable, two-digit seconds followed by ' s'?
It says 1 h 50 min 34 s
